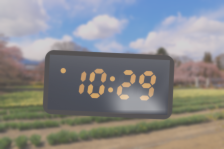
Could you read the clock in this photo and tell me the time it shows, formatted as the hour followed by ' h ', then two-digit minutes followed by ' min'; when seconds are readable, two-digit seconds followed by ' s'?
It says 10 h 29 min
